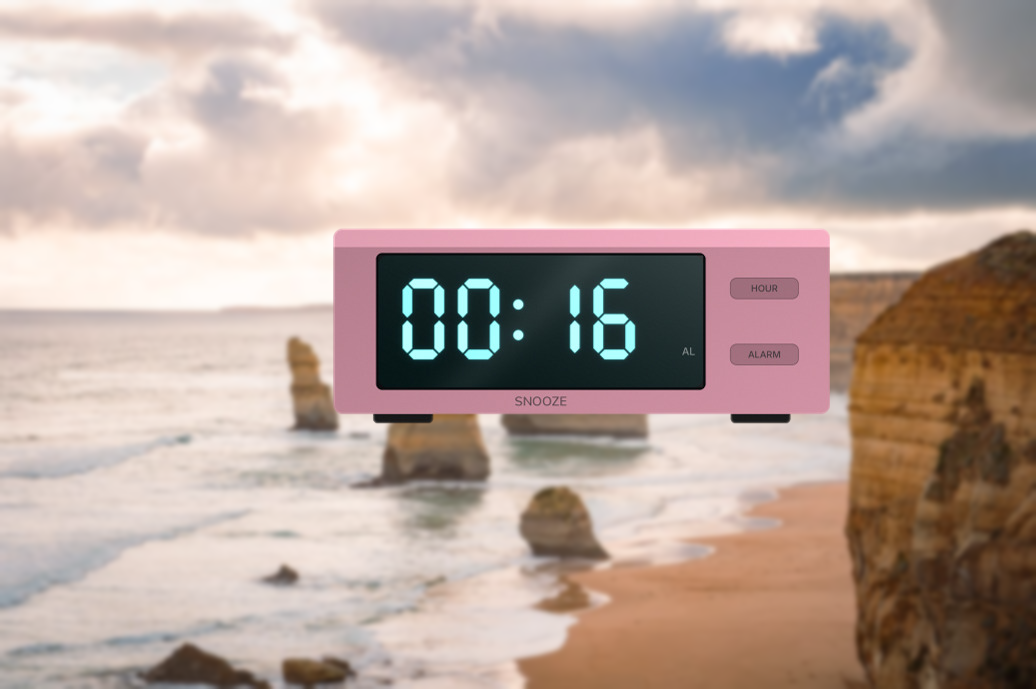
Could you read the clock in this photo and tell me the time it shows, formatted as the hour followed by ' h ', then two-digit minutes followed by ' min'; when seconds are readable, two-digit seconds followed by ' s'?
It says 0 h 16 min
